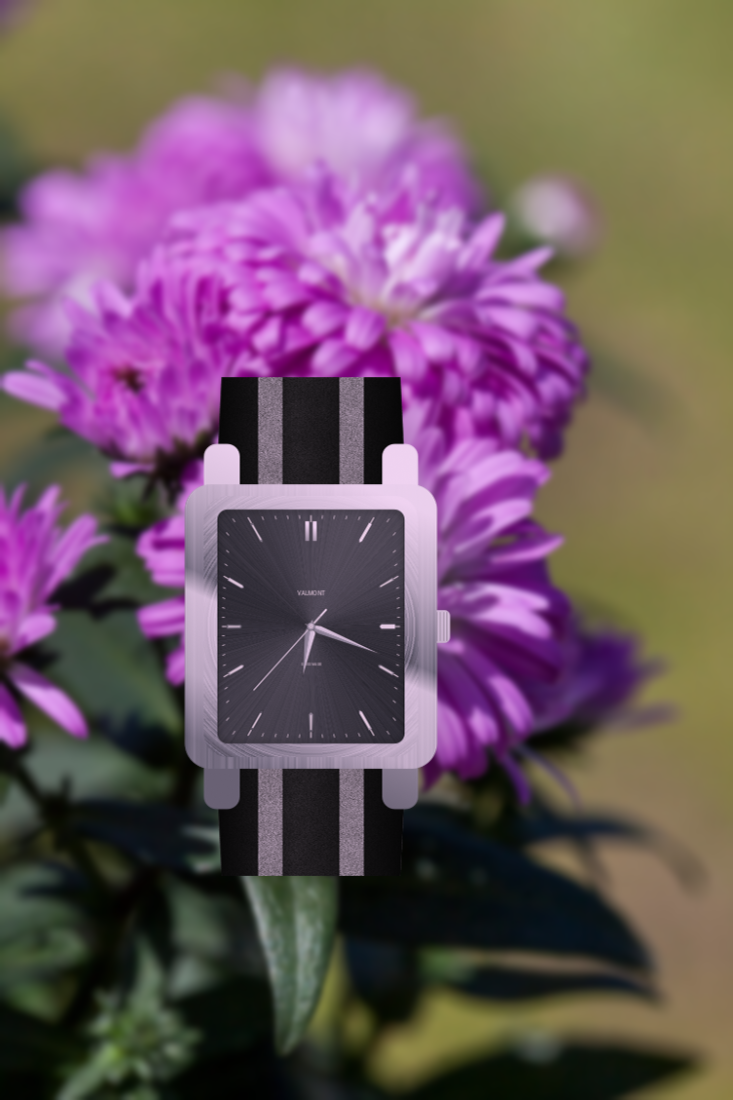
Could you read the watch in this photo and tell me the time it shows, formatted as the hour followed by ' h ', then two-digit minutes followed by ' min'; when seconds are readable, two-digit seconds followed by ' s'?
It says 6 h 18 min 37 s
